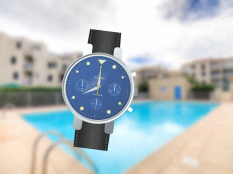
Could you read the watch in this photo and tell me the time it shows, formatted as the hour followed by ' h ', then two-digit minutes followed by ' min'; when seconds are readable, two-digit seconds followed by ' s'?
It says 8 h 00 min
